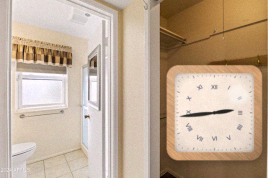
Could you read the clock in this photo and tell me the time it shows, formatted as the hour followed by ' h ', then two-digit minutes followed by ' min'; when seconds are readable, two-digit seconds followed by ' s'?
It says 2 h 44 min
